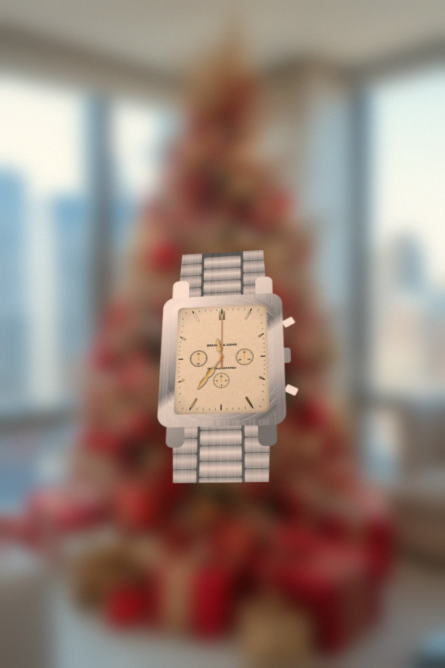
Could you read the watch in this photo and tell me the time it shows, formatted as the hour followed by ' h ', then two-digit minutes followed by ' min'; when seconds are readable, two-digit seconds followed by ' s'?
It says 11 h 36 min
